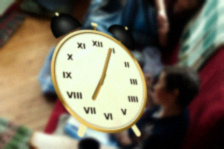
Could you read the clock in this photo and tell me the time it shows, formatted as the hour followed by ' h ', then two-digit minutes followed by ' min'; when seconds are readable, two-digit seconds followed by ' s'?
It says 7 h 04 min
